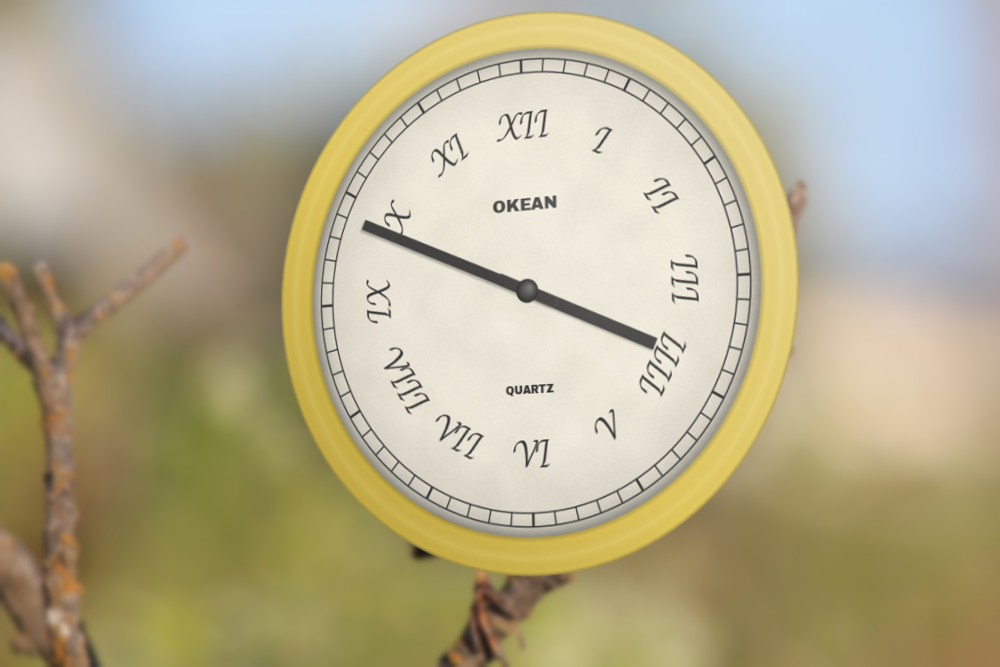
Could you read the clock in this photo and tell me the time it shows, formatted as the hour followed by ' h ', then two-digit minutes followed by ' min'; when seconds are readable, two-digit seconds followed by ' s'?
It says 3 h 49 min
